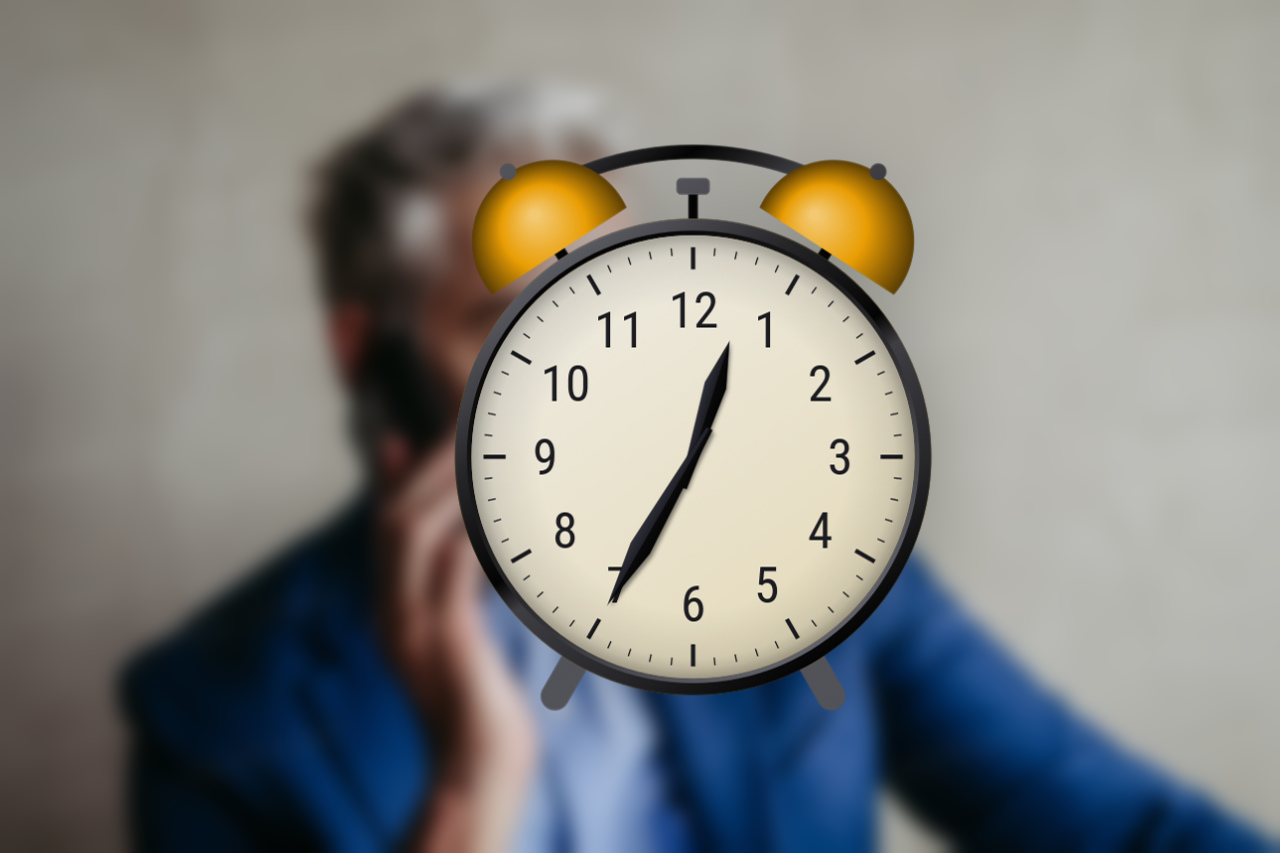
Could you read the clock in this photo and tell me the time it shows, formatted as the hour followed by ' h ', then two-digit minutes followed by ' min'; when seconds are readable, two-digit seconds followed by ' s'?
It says 12 h 35 min
